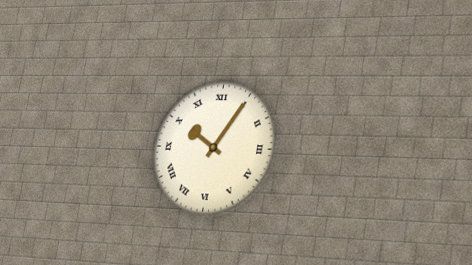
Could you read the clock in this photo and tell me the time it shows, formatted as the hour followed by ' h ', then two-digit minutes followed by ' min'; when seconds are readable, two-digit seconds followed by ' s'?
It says 10 h 05 min
